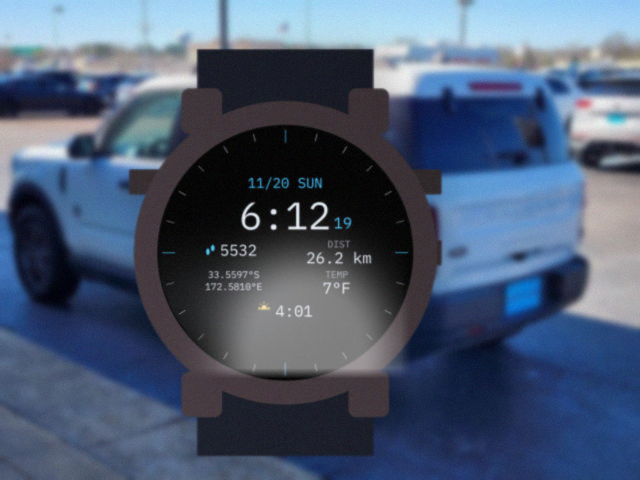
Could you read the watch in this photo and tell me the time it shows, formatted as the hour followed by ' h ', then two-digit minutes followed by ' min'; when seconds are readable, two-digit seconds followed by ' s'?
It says 6 h 12 min 19 s
